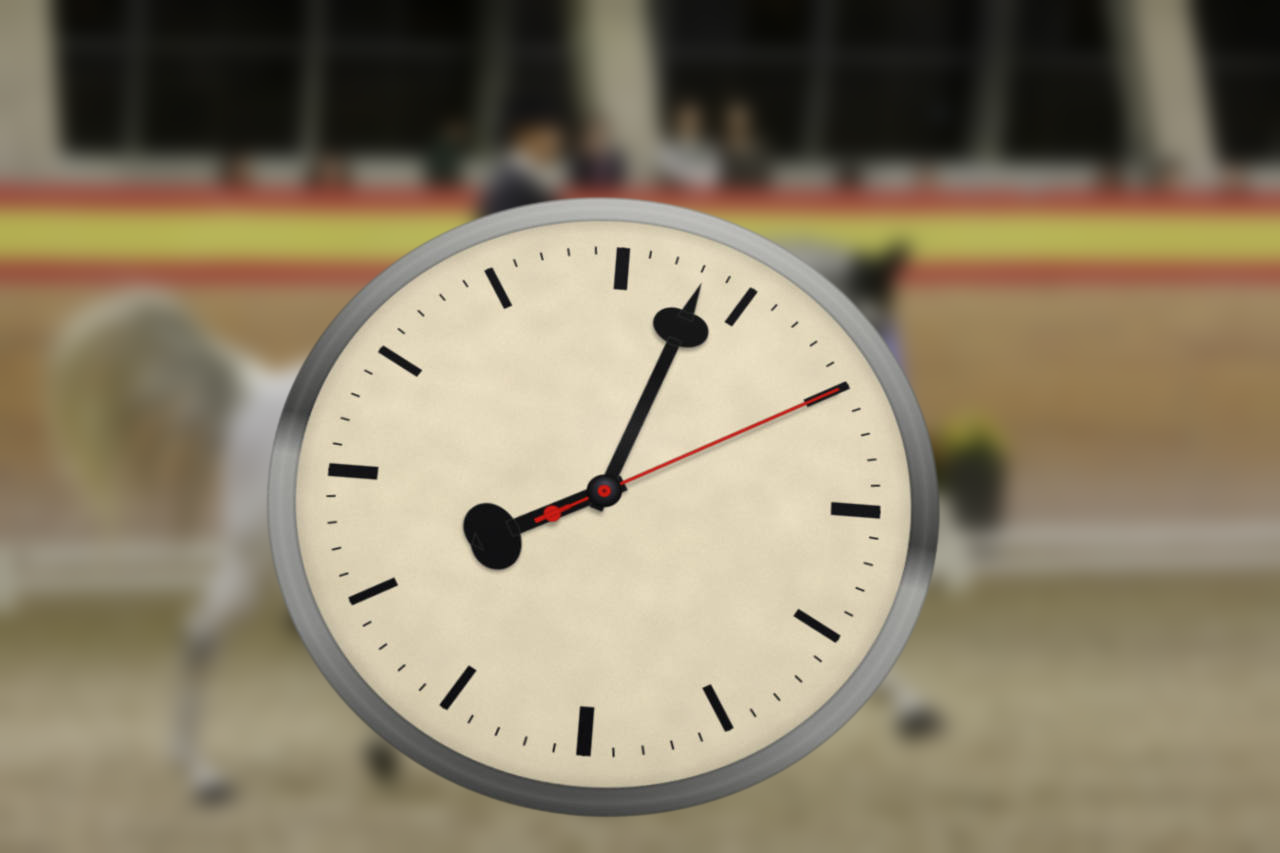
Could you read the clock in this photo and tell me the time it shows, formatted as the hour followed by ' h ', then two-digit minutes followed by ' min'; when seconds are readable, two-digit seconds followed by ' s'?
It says 8 h 03 min 10 s
